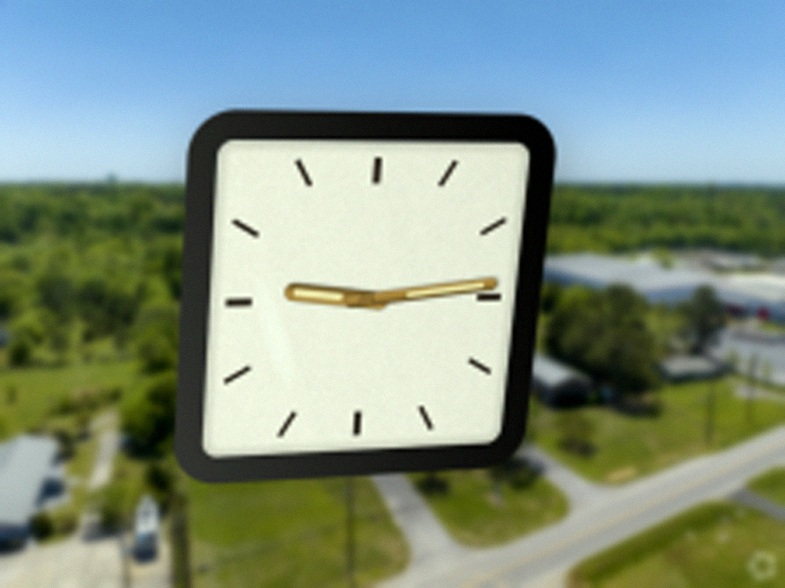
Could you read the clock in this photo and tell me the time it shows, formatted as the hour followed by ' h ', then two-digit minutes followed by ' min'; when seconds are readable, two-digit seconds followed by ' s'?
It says 9 h 14 min
